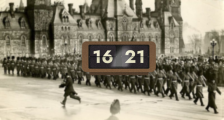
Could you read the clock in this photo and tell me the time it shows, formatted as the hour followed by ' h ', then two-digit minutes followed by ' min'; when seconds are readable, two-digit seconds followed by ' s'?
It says 16 h 21 min
